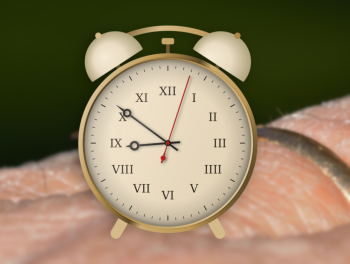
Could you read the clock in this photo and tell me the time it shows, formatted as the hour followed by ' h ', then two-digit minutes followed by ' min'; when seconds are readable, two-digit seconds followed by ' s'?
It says 8 h 51 min 03 s
